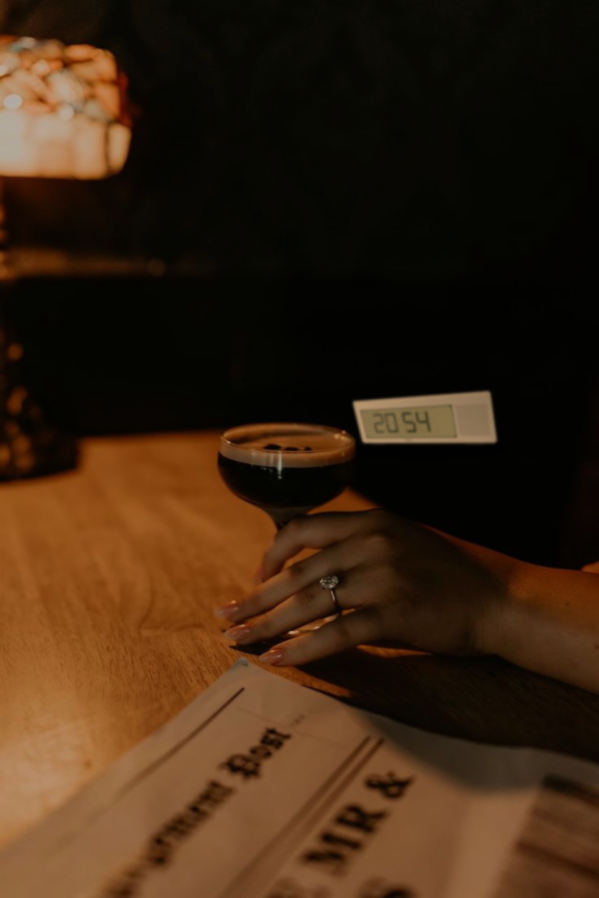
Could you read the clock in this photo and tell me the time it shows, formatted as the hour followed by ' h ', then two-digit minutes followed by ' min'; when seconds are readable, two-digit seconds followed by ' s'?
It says 20 h 54 min
